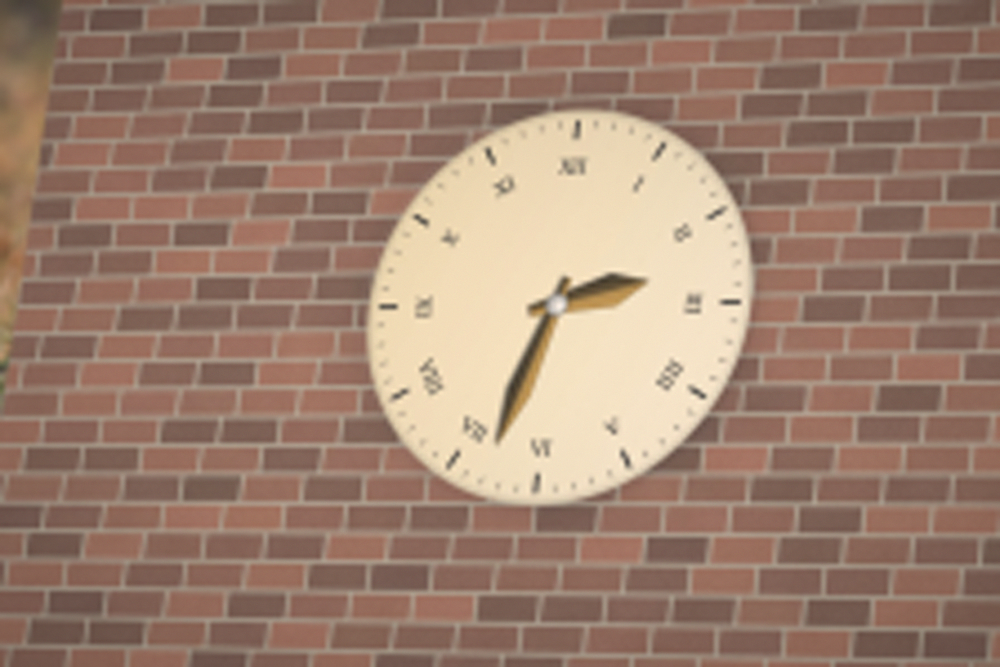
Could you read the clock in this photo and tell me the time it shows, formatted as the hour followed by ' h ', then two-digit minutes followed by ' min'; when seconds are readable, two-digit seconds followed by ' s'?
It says 2 h 33 min
